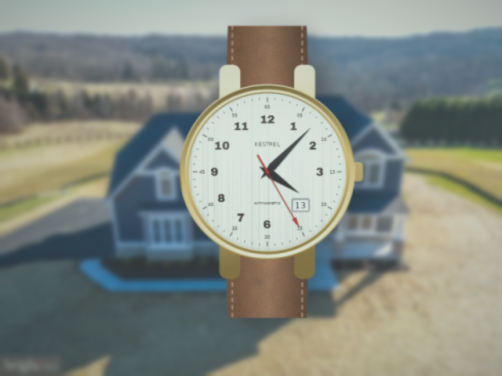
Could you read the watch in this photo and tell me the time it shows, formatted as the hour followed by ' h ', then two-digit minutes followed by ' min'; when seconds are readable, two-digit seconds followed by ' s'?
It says 4 h 07 min 25 s
